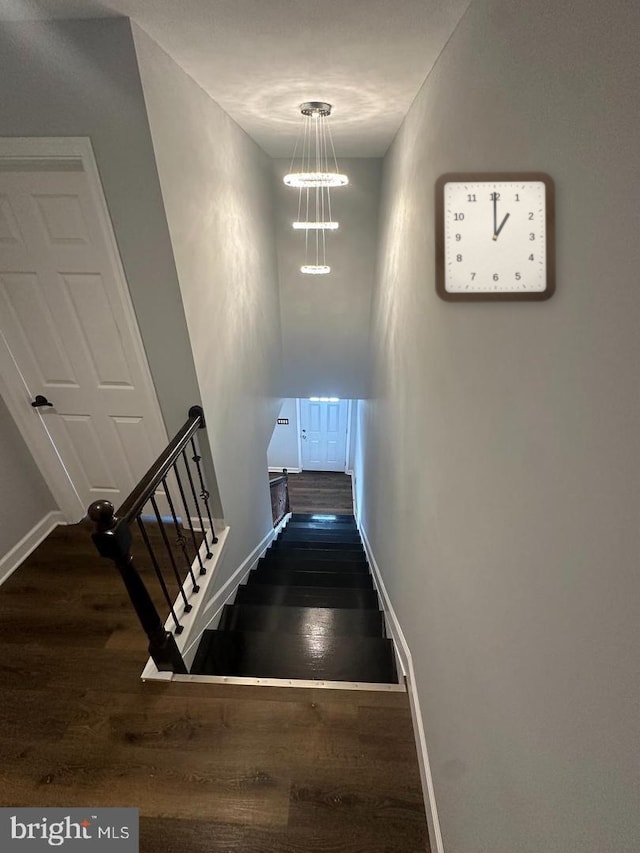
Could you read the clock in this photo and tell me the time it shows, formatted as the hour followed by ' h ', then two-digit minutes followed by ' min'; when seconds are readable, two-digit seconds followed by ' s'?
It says 1 h 00 min
